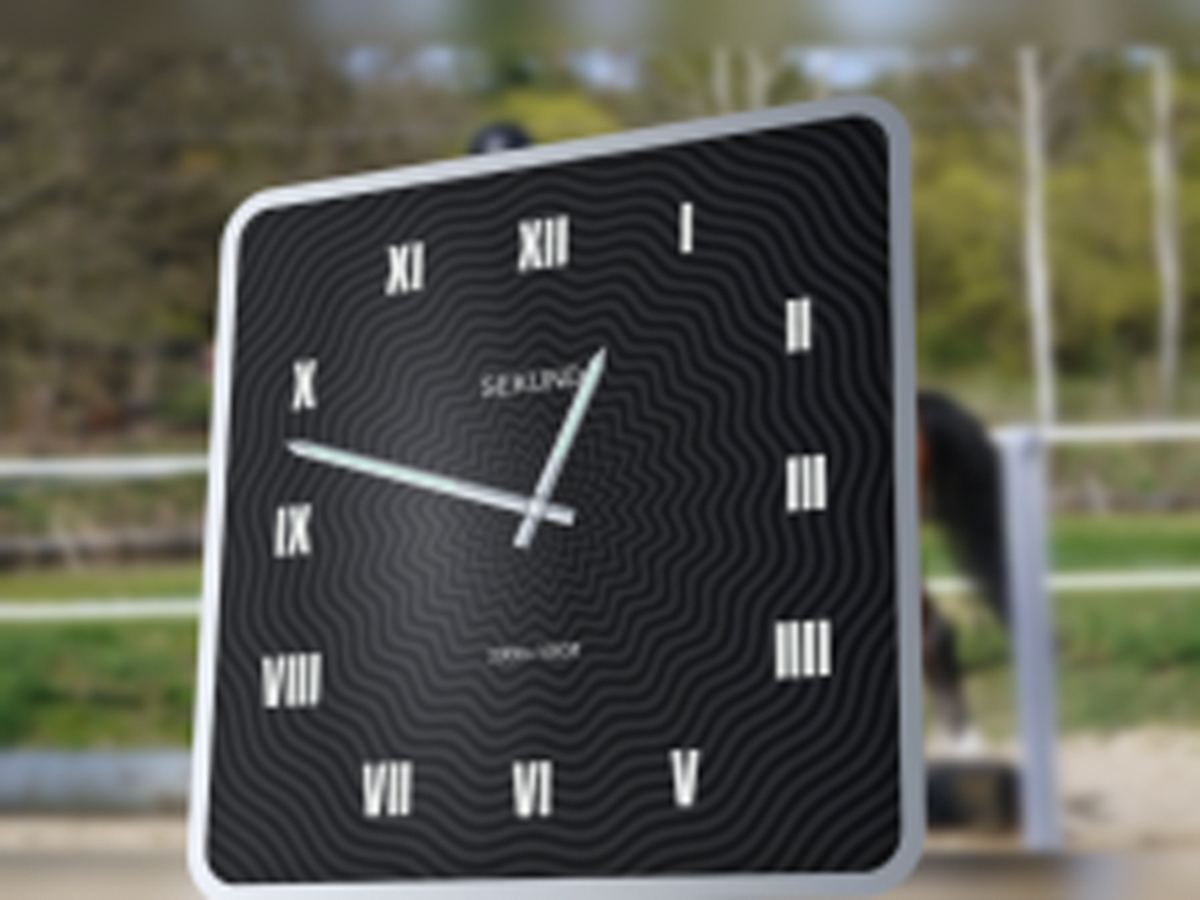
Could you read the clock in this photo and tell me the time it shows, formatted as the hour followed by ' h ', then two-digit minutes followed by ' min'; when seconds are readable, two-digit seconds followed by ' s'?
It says 12 h 48 min
